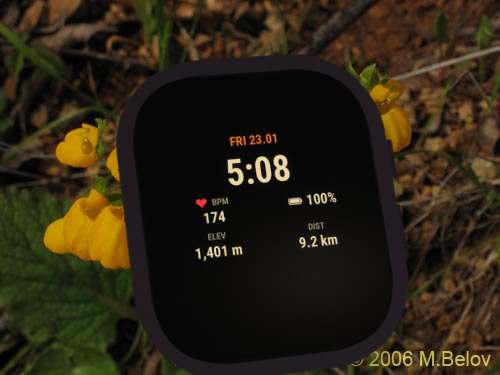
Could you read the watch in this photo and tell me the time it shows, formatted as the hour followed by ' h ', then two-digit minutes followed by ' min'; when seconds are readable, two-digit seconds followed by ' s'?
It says 5 h 08 min
